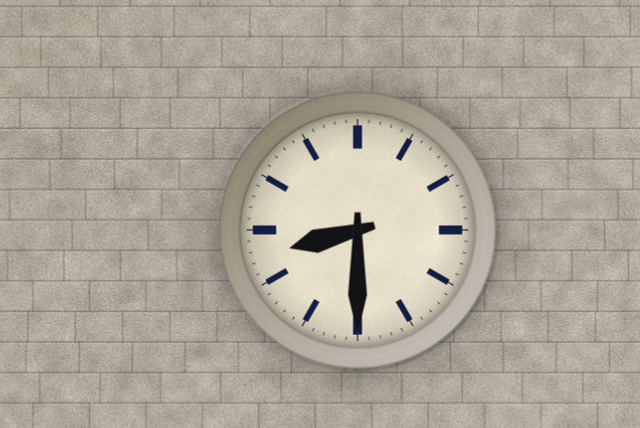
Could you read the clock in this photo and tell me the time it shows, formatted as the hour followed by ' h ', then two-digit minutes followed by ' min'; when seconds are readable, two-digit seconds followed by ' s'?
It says 8 h 30 min
